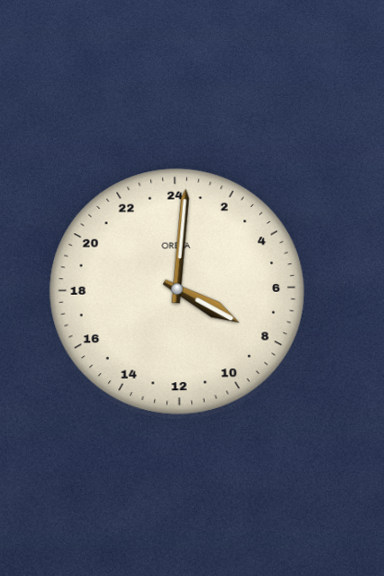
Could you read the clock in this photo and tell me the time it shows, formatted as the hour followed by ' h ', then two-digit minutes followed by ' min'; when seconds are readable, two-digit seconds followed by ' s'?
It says 8 h 01 min
